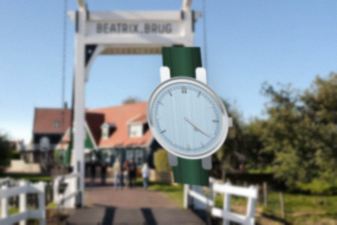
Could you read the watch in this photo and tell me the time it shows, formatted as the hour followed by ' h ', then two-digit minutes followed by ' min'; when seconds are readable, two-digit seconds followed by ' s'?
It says 4 h 21 min
